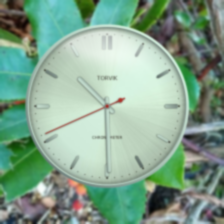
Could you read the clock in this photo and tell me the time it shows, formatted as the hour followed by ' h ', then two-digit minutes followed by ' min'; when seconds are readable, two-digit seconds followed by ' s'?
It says 10 h 29 min 41 s
